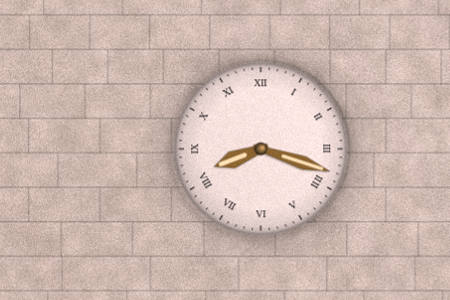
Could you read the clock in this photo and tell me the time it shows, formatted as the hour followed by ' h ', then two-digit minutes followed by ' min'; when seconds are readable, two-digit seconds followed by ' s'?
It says 8 h 18 min
